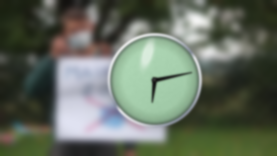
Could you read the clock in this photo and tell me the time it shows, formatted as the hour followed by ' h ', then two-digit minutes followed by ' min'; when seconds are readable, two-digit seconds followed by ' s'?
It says 6 h 13 min
